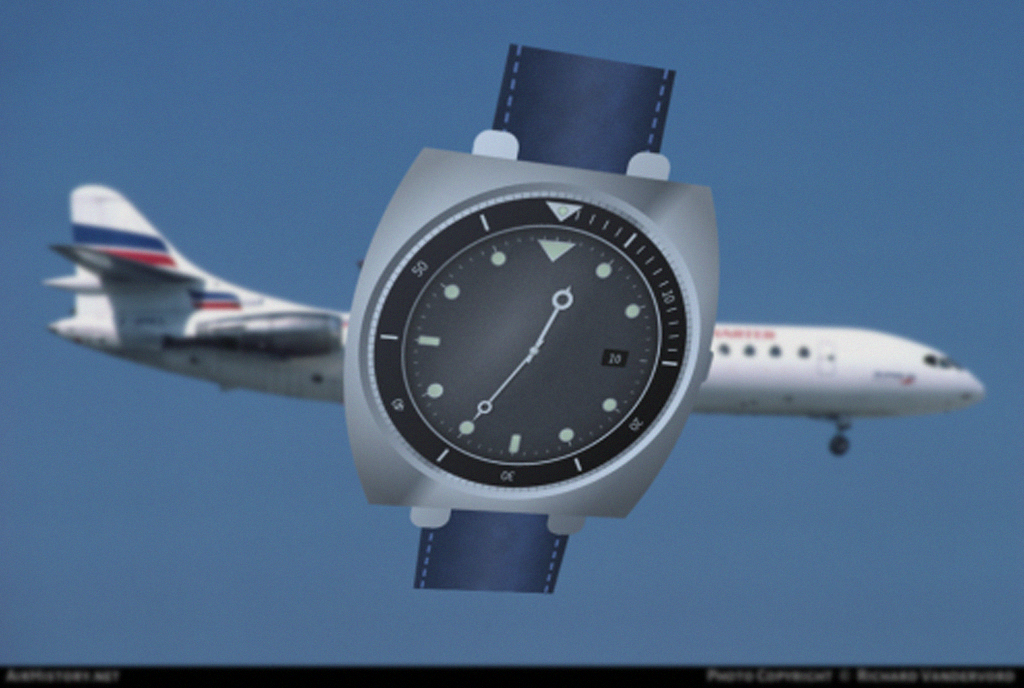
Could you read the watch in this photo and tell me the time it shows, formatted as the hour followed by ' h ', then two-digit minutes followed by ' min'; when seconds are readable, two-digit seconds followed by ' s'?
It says 12 h 35 min
